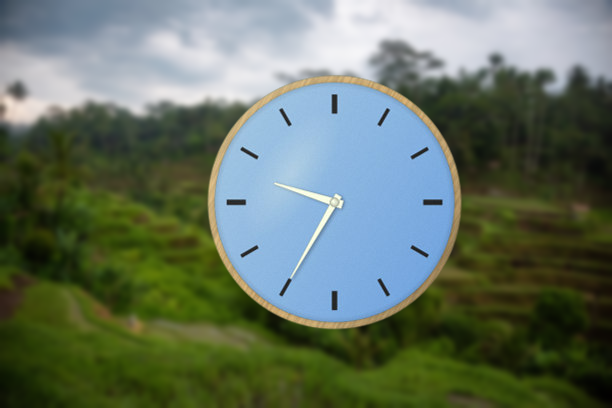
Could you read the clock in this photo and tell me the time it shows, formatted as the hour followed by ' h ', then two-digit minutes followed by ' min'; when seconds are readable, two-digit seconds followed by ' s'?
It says 9 h 35 min
